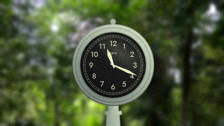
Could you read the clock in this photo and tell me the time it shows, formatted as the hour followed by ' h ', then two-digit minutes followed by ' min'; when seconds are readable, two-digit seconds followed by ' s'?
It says 11 h 19 min
